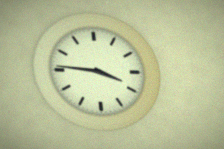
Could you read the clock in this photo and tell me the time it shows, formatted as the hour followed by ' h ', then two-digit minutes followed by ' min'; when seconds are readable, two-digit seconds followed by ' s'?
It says 3 h 46 min
